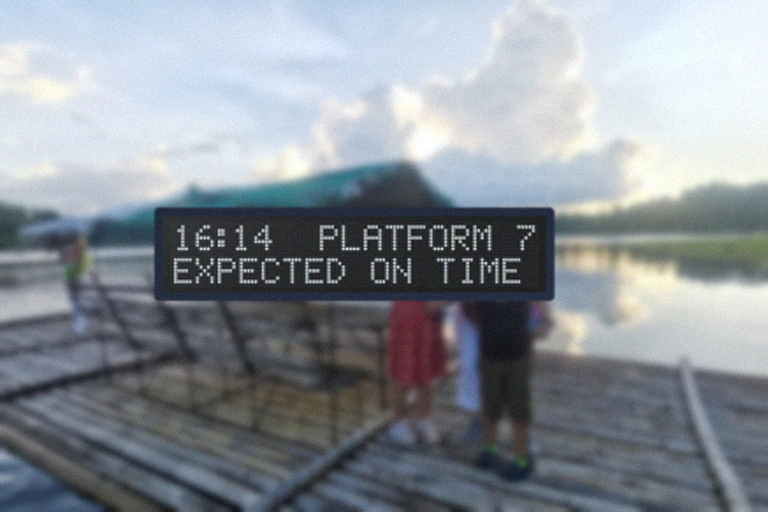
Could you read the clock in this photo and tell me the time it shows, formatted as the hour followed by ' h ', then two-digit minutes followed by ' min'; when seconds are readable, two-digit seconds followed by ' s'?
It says 16 h 14 min
